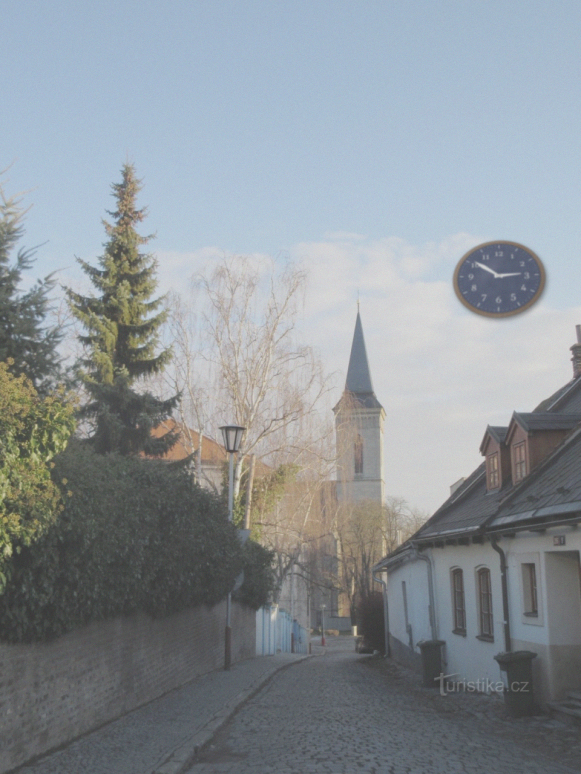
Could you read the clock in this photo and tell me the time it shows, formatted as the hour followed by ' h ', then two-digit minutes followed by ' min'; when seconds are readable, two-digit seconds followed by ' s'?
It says 2 h 51 min
